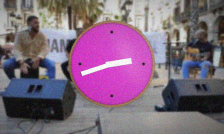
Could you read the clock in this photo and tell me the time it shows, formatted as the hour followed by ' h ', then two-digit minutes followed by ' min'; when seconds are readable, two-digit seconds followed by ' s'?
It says 2 h 42 min
